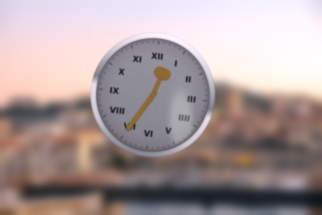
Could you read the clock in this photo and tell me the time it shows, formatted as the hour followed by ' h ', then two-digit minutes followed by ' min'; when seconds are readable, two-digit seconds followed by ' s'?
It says 12 h 35 min
